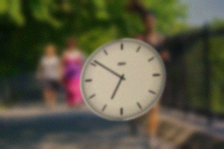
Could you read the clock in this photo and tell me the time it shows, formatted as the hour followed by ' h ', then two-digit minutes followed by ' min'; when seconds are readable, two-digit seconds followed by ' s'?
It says 6 h 51 min
